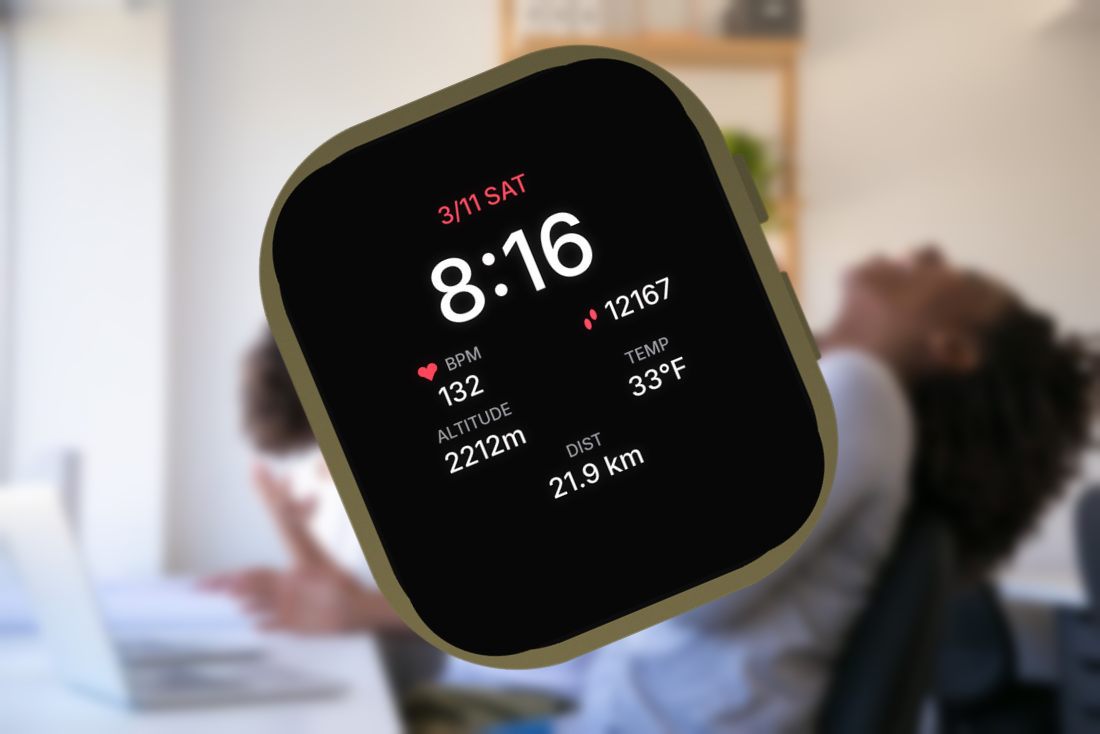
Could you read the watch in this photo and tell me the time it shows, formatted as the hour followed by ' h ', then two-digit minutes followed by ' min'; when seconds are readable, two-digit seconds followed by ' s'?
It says 8 h 16 min
